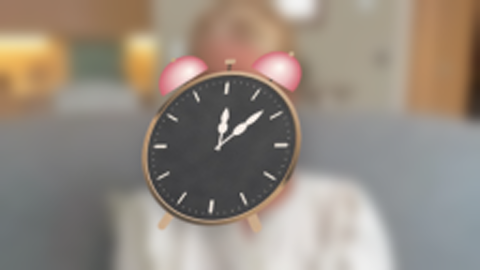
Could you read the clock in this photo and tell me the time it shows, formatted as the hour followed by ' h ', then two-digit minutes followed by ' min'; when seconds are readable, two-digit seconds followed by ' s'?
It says 12 h 08 min
